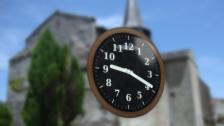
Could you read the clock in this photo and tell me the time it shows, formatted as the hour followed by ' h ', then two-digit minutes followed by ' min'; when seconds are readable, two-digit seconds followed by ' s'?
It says 9 h 19 min
